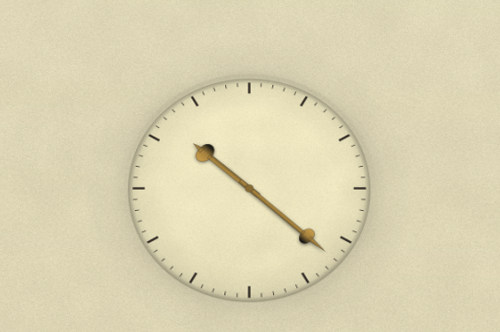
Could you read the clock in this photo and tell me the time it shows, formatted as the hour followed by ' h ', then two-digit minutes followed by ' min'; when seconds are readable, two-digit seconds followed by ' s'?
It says 10 h 22 min
